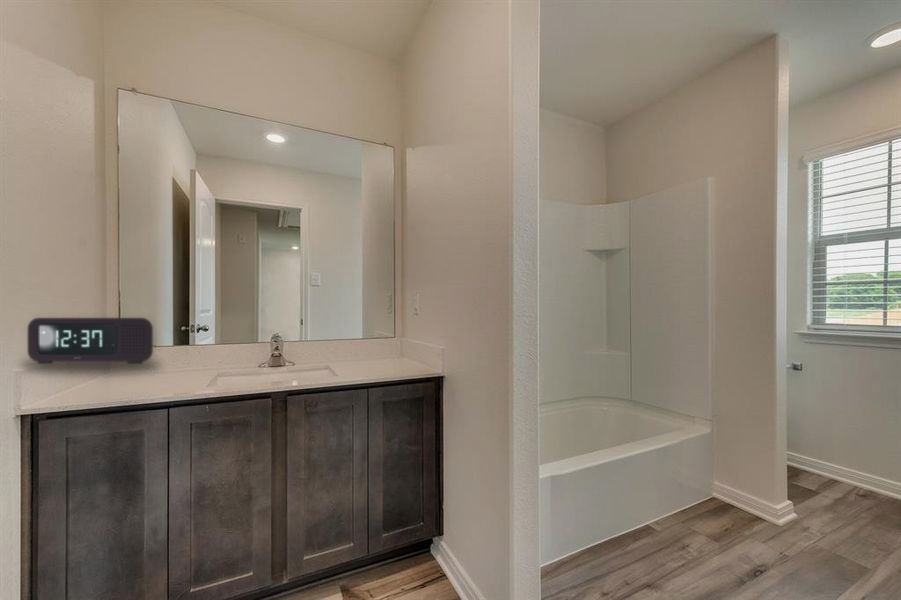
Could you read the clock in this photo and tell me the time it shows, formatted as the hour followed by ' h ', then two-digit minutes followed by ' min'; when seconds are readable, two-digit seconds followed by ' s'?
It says 12 h 37 min
